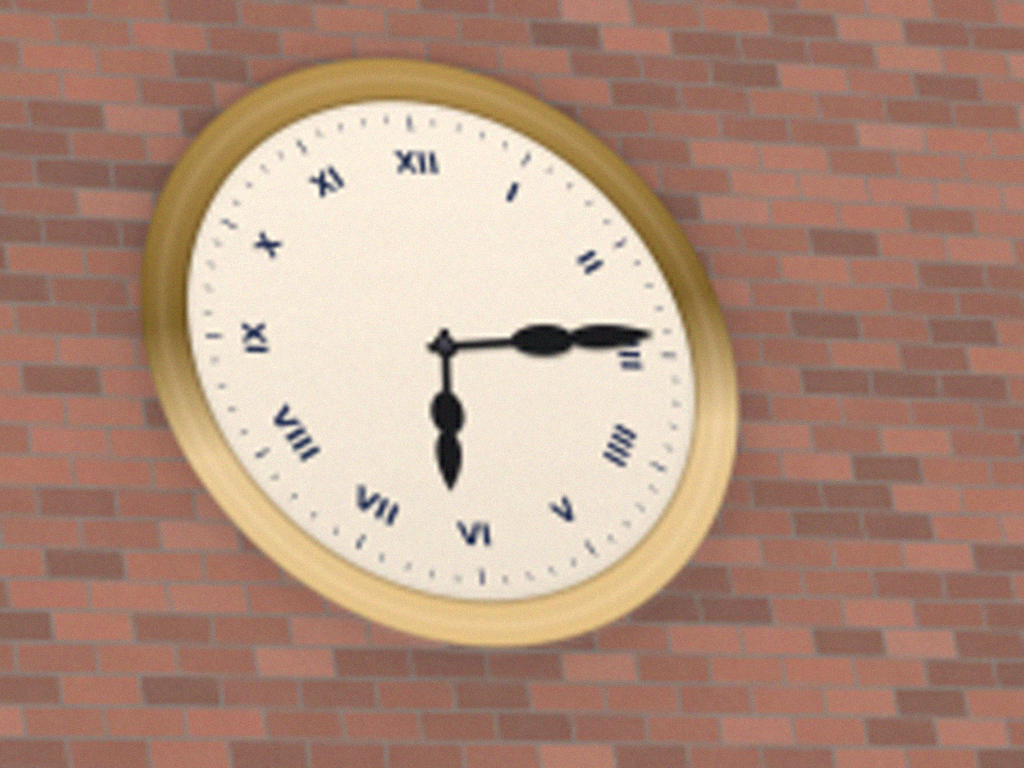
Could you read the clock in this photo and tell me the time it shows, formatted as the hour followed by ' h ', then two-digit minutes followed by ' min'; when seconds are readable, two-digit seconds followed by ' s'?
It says 6 h 14 min
